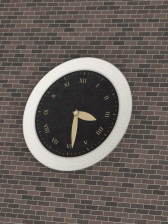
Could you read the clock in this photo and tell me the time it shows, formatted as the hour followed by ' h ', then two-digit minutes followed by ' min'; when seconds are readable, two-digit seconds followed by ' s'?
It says 3 h 29 min
